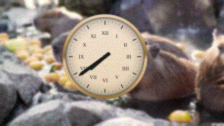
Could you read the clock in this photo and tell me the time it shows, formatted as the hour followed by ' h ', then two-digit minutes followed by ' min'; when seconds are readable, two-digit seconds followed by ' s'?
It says 7 h 39 min
